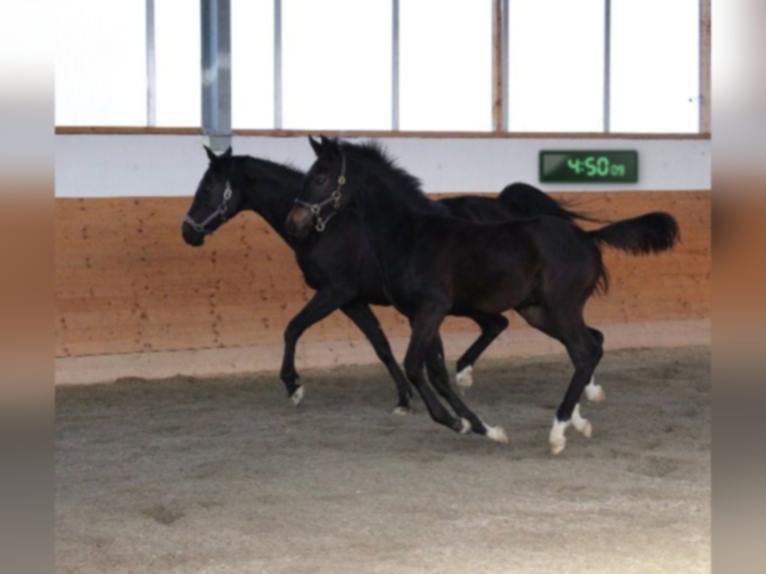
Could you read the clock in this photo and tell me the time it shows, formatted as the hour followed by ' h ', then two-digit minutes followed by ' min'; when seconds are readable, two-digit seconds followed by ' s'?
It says 4 h 50 min
